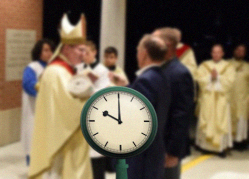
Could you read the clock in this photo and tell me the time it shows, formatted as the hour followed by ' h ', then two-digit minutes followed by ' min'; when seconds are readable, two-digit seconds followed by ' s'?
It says 10 h 00 min
